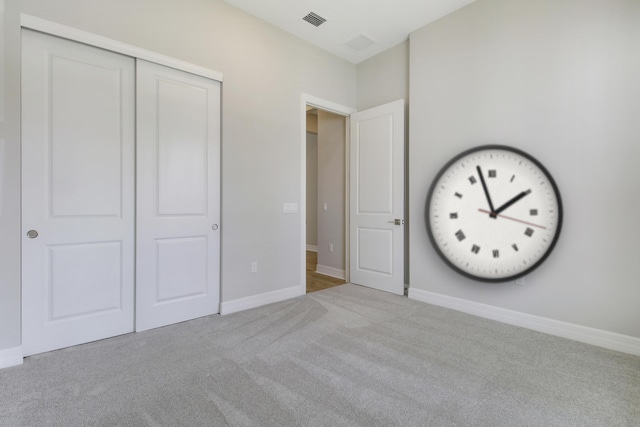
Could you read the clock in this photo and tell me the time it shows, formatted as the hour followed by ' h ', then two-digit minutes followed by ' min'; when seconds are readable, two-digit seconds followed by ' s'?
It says 1 h 57 min 18 s
